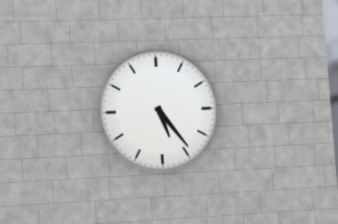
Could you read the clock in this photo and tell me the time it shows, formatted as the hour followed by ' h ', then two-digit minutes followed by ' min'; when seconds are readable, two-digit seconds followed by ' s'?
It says 5 h 24 min
